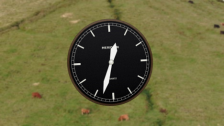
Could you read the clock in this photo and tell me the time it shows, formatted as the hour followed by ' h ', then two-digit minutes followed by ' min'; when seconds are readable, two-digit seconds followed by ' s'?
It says 12 h 33 min
